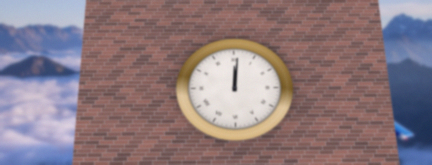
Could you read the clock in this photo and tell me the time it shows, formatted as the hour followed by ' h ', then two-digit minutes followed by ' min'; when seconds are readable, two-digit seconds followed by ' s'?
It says 12 h 01 min
